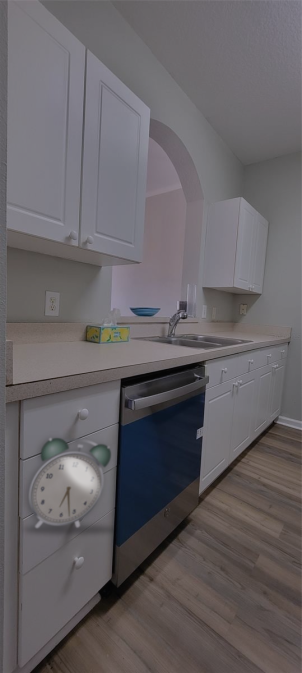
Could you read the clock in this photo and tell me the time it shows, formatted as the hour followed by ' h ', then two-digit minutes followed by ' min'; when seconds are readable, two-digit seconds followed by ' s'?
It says 6 h 27 min
